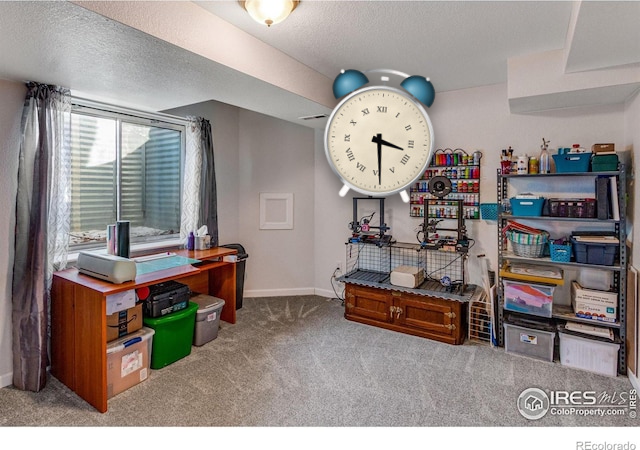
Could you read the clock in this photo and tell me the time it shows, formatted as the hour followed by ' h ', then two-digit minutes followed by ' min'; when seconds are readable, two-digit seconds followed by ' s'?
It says 3 h 29 min
